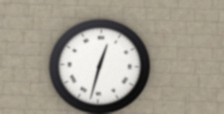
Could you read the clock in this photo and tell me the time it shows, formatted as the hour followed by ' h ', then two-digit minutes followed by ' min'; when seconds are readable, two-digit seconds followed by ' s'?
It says 12 h 32 min
